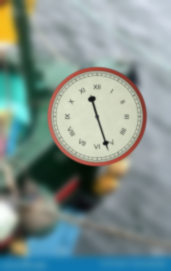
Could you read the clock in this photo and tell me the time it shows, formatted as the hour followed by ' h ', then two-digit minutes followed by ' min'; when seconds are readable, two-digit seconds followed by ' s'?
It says 11 h 27 min
